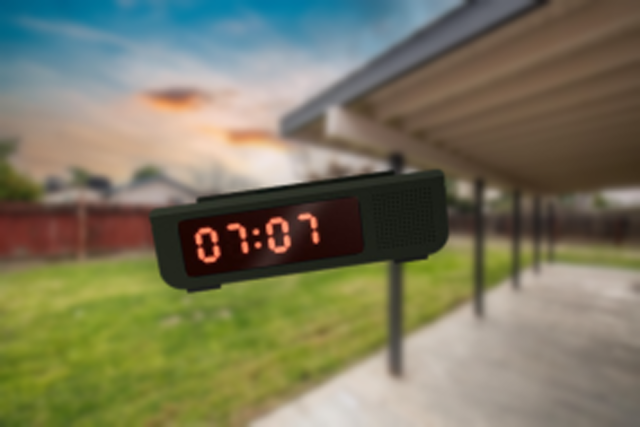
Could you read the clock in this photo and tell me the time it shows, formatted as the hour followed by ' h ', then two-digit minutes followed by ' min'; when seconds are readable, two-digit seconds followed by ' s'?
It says 7 h 07 min
